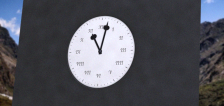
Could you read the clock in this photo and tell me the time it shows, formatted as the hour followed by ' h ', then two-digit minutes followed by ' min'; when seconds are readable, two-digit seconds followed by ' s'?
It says 11 h 02 min
